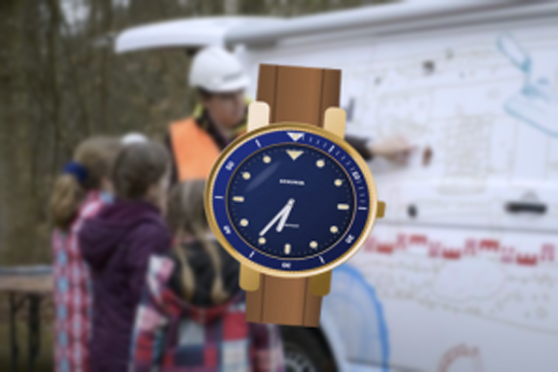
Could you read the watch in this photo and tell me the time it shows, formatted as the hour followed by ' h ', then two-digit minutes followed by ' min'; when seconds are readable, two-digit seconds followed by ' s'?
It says 6 h 36 min
